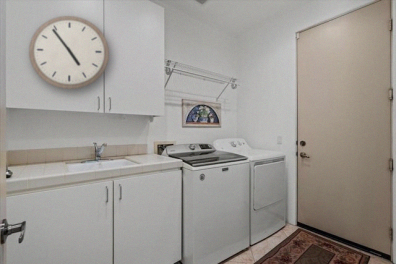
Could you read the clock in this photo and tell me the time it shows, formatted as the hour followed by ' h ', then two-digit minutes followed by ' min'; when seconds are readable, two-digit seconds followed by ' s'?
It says 4 h 54 min
